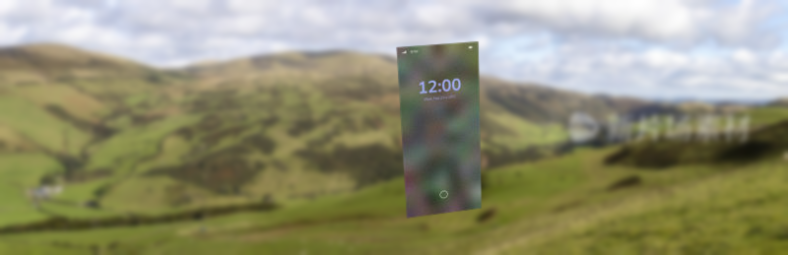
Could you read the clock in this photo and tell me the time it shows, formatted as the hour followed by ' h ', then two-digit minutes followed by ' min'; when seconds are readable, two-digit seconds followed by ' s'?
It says 12 h 00 min
